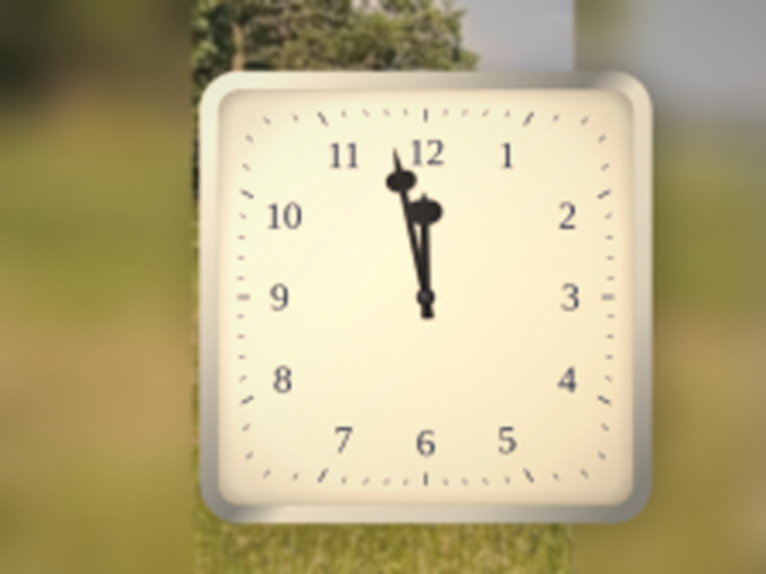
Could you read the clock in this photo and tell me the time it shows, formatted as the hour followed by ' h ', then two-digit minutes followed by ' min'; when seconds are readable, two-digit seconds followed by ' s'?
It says 11 h 58 min
